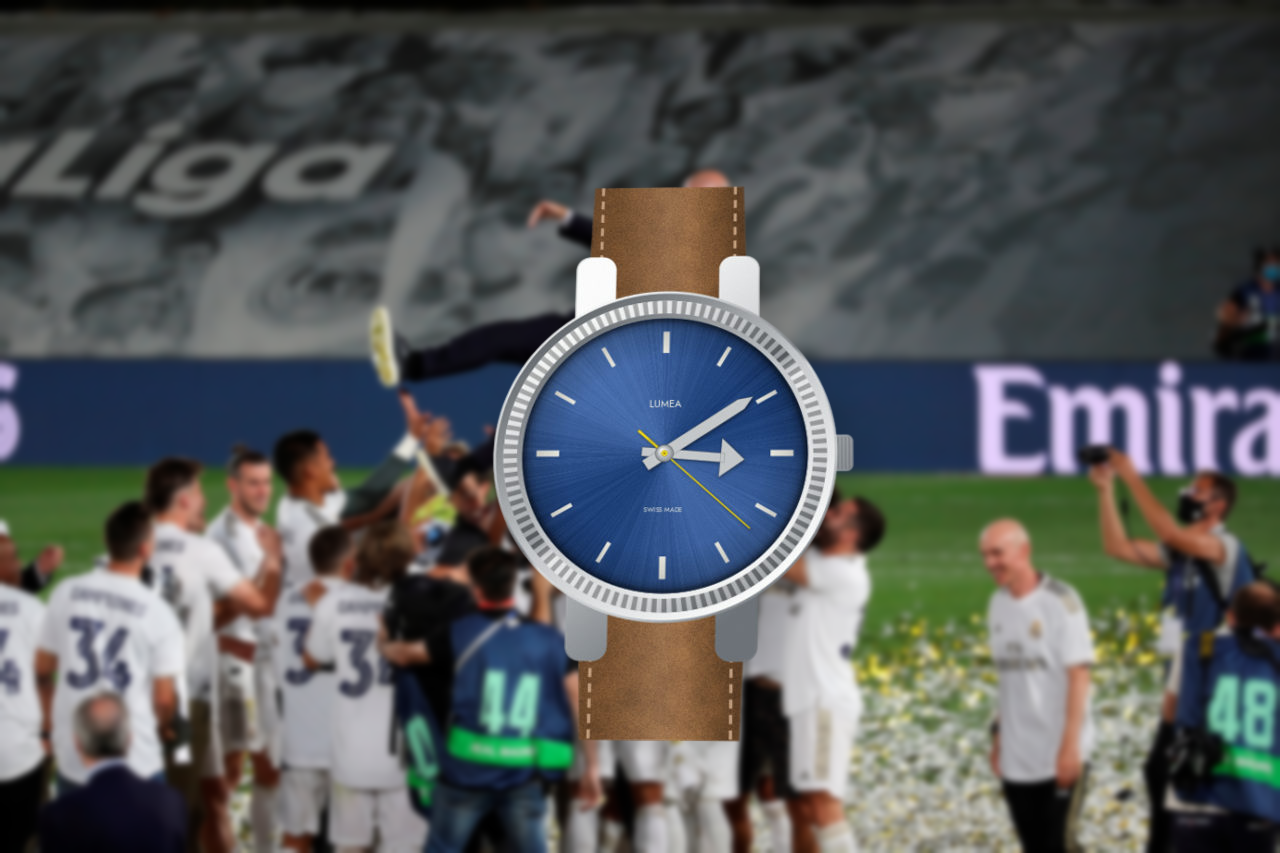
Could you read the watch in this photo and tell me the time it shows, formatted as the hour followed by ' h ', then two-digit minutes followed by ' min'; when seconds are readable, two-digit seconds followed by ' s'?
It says 3 h 09 min 22 s
